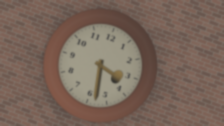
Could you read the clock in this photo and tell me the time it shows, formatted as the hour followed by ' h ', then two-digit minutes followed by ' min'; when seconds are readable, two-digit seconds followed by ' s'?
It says 3 h 28 min
